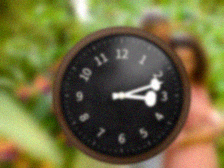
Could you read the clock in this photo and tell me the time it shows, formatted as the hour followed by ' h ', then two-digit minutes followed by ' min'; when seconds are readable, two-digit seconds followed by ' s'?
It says 3 h 12 min
